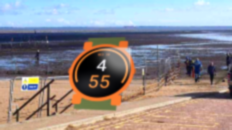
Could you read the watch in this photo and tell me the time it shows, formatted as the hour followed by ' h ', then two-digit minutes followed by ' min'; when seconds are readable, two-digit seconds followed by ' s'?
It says 4 h 55 min
